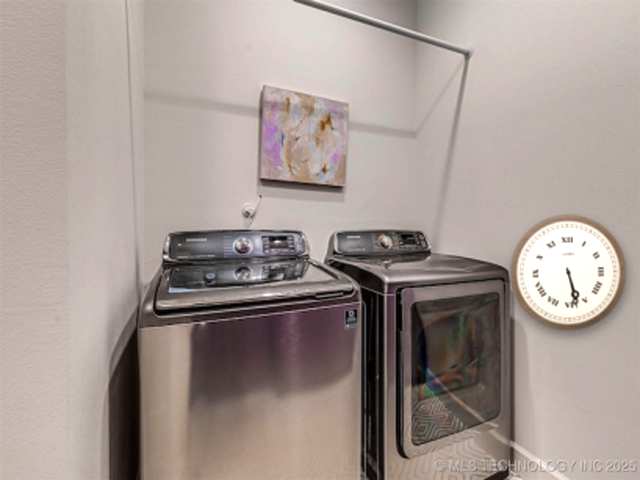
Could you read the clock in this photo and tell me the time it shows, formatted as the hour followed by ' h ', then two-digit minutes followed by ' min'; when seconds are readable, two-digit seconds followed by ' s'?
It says 5 h 28 min
